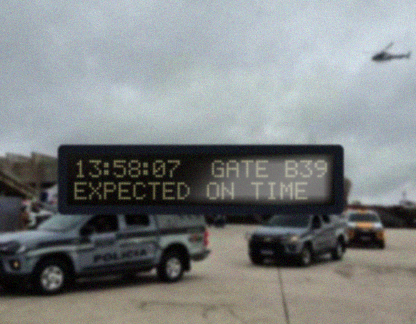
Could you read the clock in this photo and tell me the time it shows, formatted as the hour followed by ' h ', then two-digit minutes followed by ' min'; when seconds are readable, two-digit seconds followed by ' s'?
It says 13 h 58 min 07 s
